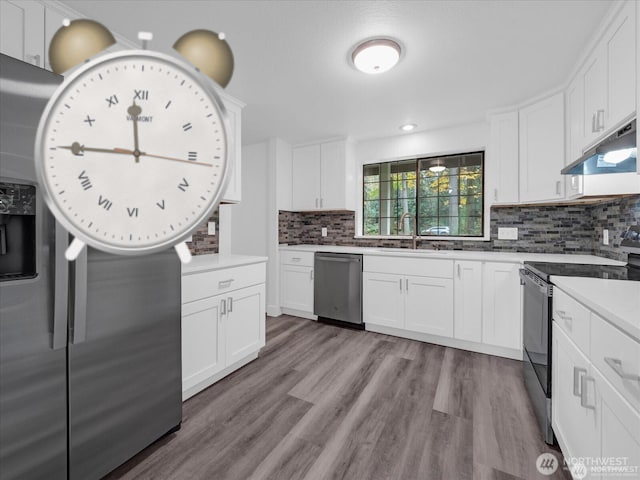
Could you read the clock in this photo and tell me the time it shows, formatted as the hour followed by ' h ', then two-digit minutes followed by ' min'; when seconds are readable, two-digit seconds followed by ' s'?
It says 11 h 45 min 16 s
